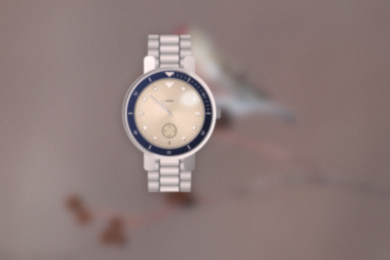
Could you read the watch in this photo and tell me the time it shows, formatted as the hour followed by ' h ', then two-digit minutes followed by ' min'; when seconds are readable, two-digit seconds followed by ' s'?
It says 10 h 52 min
